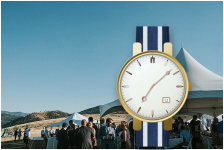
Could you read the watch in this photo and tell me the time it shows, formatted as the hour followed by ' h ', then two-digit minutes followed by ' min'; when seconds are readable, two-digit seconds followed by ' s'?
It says 7 h 08 min
